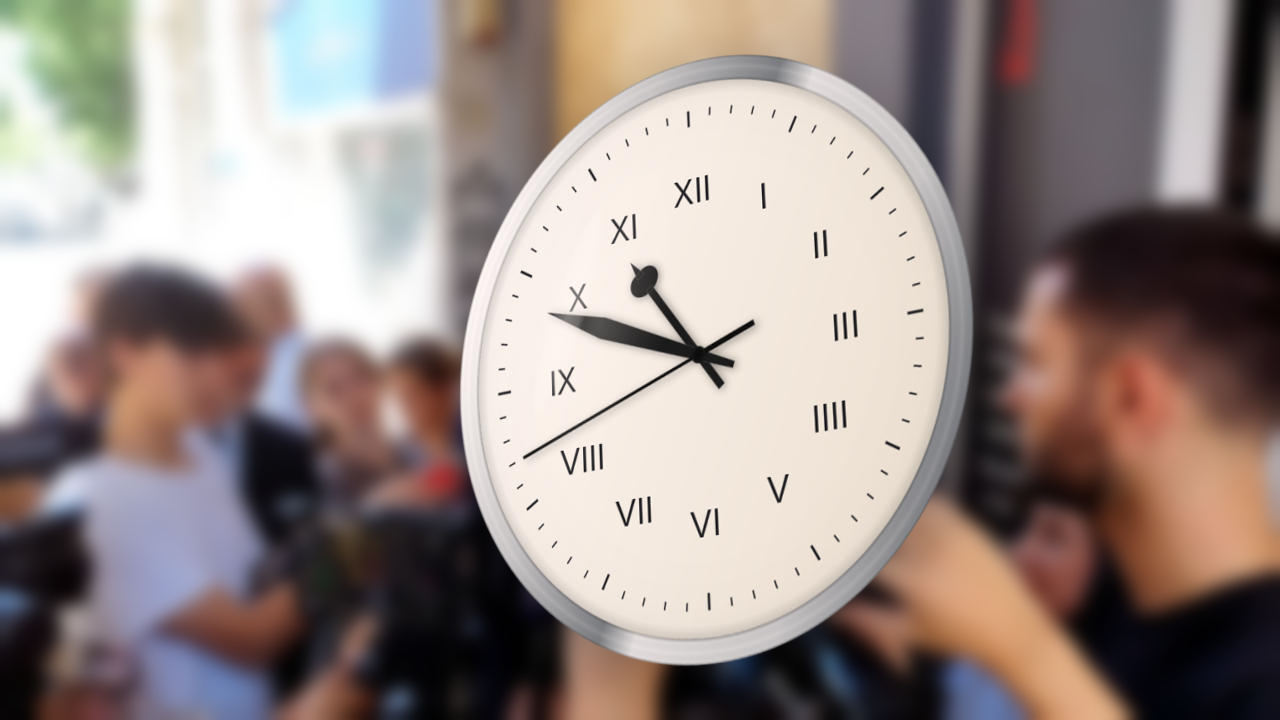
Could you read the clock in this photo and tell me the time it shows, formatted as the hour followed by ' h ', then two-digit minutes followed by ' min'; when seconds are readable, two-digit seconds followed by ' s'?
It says 10 h 48 min 42 s
